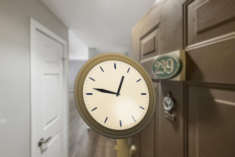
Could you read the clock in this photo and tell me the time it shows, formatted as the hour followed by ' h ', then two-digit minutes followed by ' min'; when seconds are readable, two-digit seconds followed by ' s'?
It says 12 h 47 min
